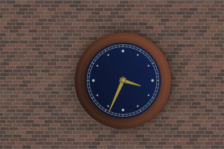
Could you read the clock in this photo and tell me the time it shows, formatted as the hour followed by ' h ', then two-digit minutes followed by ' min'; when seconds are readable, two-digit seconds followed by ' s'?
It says 3 h 34 min
